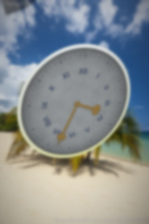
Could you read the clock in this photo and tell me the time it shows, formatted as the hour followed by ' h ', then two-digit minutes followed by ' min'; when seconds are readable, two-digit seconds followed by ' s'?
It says 3 h 33 min
